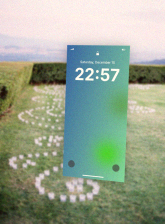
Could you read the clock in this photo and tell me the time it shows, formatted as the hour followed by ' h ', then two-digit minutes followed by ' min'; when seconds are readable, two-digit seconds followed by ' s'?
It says 22 h 57 min
